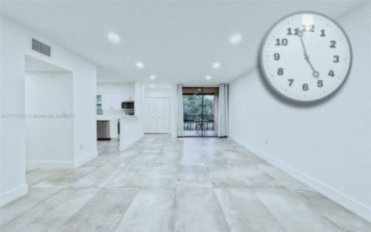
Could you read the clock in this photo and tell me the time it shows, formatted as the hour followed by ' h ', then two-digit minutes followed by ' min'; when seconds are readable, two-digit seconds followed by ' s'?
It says 4 h 57 min
